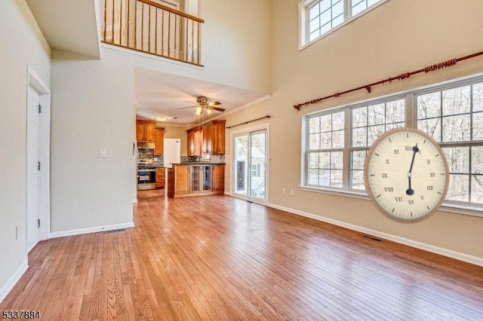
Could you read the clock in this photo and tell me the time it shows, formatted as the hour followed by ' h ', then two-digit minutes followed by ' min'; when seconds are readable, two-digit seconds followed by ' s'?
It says 6 h 03 min
